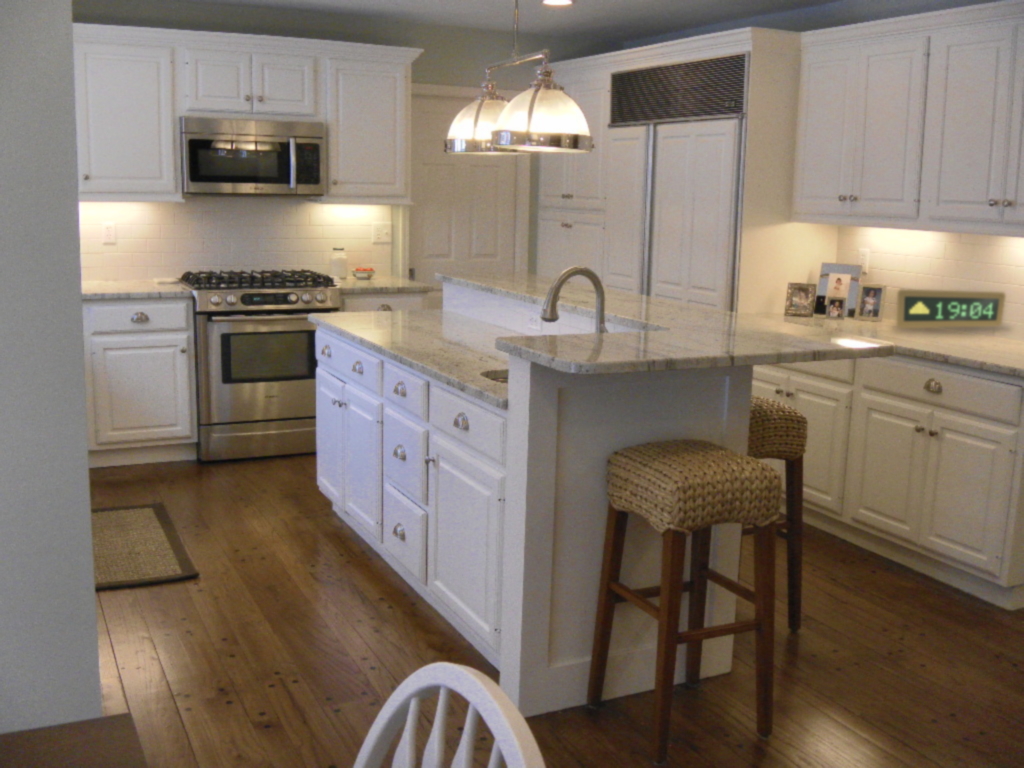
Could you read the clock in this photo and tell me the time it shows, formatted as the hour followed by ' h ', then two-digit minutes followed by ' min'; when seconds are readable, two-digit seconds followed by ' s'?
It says 19 h 04 min
